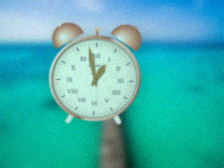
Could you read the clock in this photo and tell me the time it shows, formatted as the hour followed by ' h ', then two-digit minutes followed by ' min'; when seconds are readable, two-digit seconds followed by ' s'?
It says 12 h 58 min
